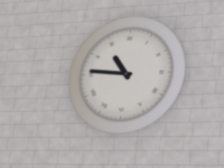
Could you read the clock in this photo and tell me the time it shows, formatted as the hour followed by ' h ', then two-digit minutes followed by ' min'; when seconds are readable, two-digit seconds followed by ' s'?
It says 10 h 46 min
